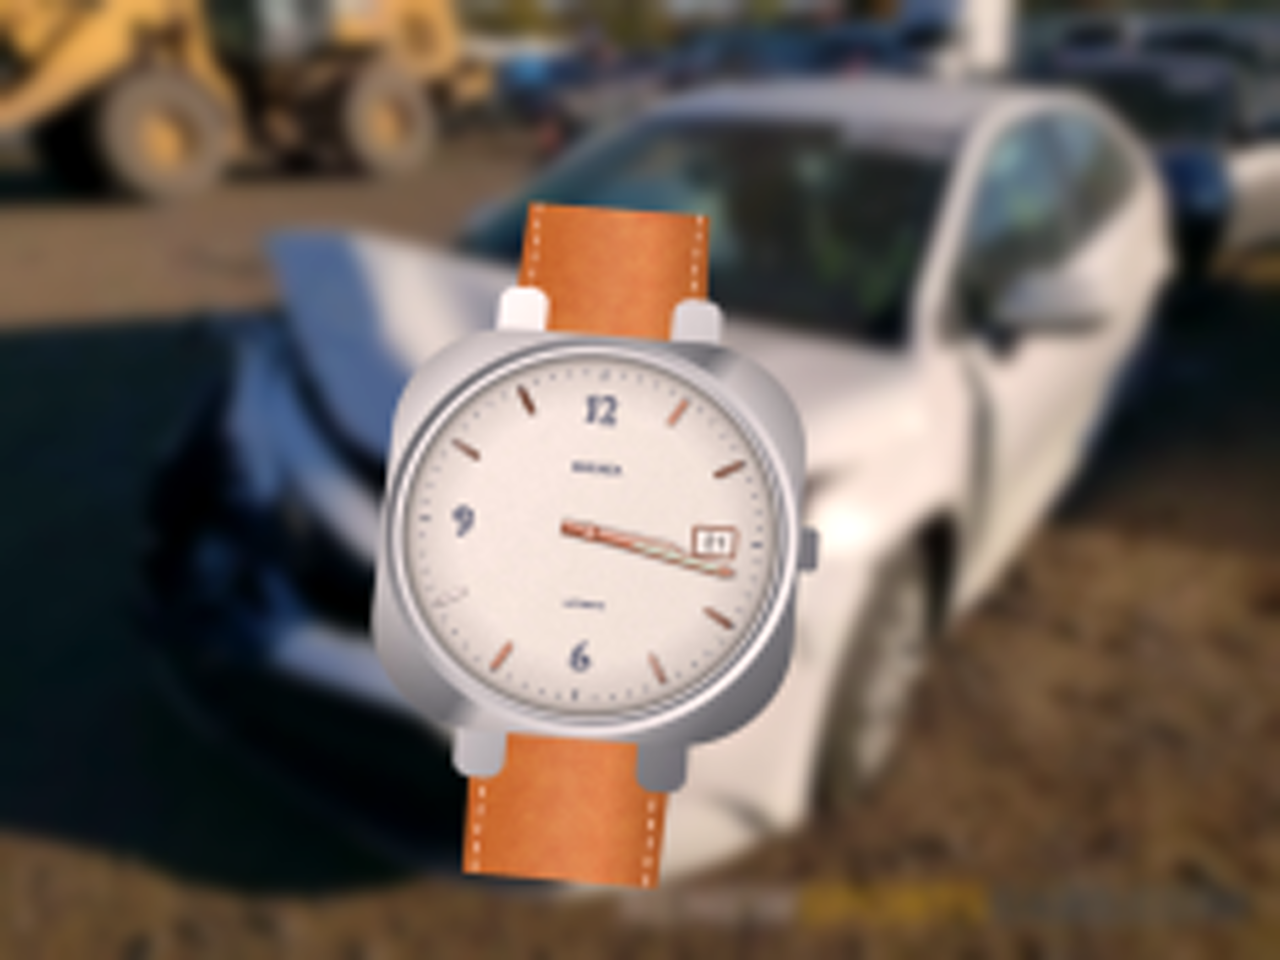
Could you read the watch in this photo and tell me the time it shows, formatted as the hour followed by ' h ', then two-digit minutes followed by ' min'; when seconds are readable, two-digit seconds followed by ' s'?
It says 3 h 17 min
